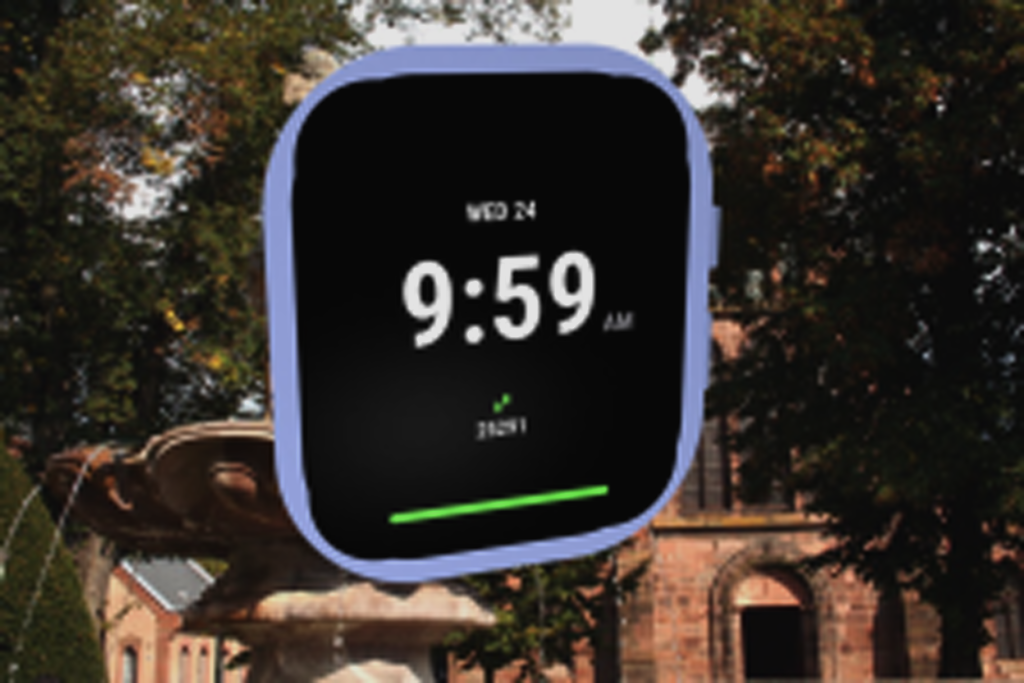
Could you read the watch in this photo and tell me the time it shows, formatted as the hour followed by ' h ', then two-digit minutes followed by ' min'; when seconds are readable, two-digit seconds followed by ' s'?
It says 9 h 59 min
